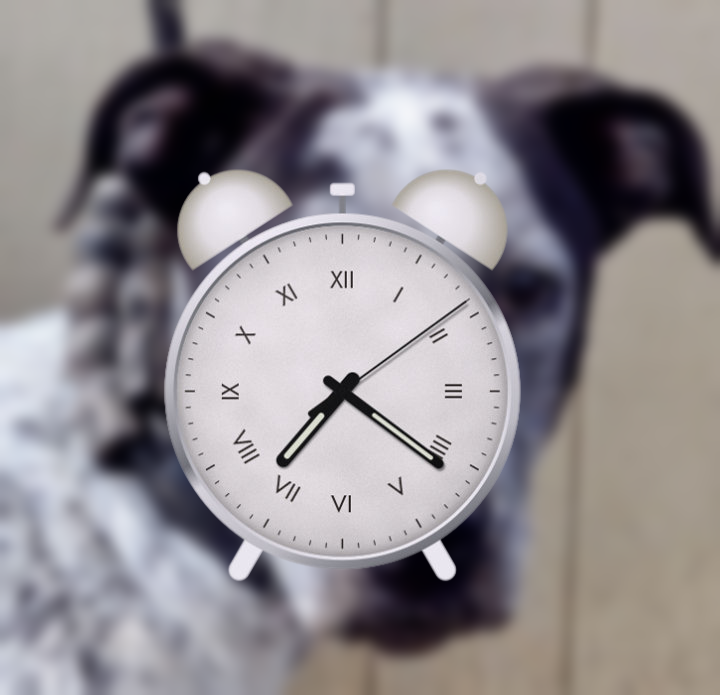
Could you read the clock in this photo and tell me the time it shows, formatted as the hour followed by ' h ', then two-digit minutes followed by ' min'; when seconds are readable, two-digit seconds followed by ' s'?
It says 7 h 21 min 09 s
